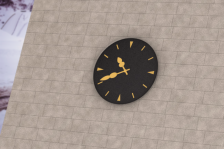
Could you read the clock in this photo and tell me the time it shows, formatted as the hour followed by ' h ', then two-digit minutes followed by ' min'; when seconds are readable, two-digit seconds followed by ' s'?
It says 10 h 41 min
